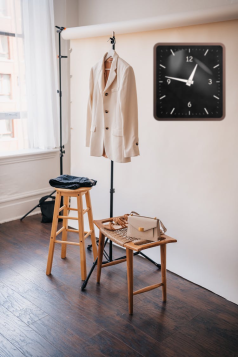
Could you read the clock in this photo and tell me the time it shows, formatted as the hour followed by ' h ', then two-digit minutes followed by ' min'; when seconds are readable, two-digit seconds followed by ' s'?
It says 12 h 47 min
